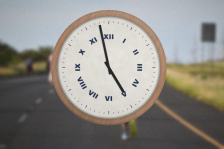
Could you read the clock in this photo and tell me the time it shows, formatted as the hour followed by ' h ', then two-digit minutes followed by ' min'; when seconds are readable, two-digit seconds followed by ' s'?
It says 4 h 58 min
